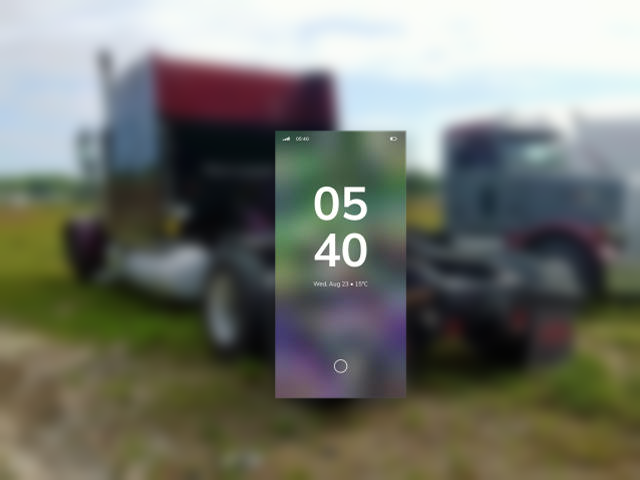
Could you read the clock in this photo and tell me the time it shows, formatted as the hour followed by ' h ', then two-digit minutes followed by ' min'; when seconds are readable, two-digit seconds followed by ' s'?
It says 5 h 40 min
